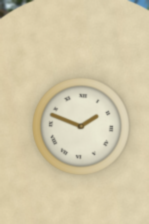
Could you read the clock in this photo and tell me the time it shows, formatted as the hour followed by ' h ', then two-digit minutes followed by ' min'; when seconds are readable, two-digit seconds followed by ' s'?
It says 1 h 48 min
